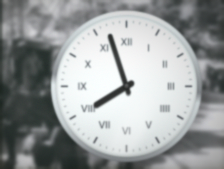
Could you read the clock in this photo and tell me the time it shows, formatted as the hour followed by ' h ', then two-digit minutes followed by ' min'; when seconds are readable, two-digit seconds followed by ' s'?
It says 7 h 57 min
